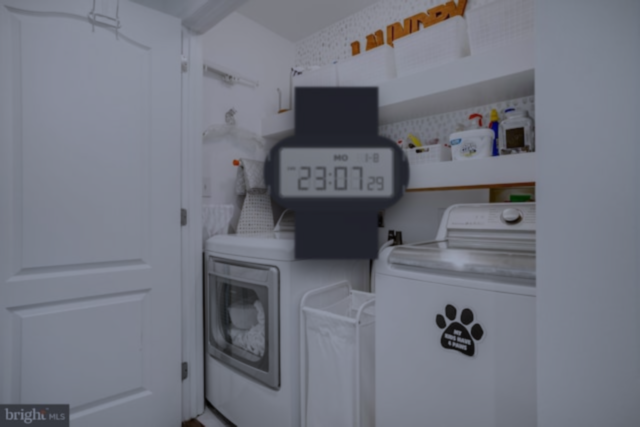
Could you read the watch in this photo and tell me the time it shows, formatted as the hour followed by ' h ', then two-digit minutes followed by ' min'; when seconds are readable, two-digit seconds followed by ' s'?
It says 23 h 07 min 29 s
